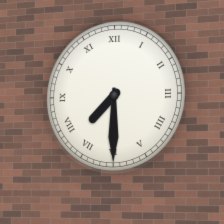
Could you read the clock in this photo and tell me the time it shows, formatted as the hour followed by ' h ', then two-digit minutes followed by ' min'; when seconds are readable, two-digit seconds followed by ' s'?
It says 7 h 30 min
